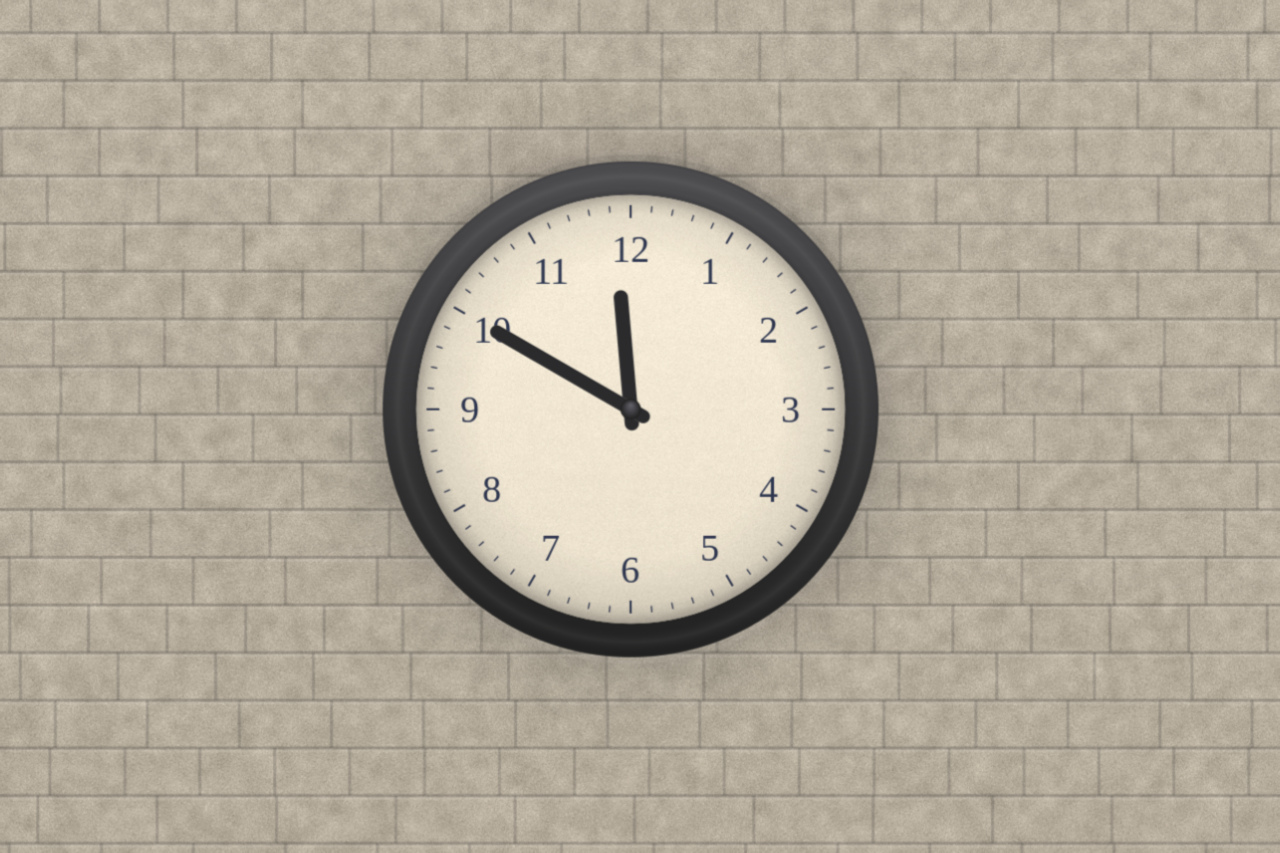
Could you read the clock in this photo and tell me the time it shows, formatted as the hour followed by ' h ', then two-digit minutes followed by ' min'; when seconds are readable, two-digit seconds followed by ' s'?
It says 11 h 50 min
